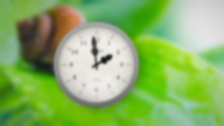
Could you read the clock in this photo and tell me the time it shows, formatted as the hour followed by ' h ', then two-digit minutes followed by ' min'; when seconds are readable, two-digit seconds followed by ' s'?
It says 1 h 59 min
